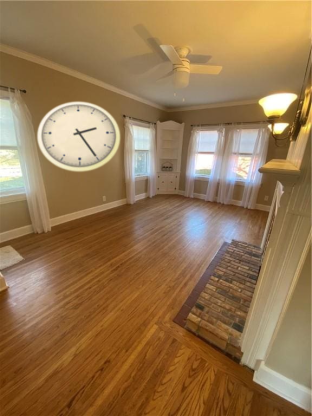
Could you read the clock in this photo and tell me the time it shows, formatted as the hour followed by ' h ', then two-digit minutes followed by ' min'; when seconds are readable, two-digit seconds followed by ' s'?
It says 2 h 25 min
